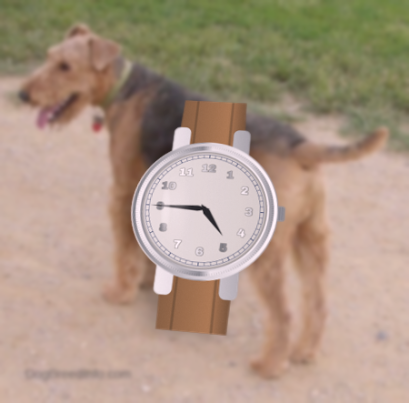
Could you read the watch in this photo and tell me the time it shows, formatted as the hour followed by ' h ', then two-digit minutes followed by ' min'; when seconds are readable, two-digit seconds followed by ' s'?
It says 4 h 45 min
